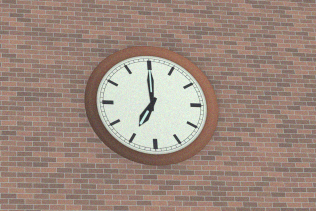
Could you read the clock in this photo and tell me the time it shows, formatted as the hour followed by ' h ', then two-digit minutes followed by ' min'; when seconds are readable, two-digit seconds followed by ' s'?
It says 7 h 00 min
